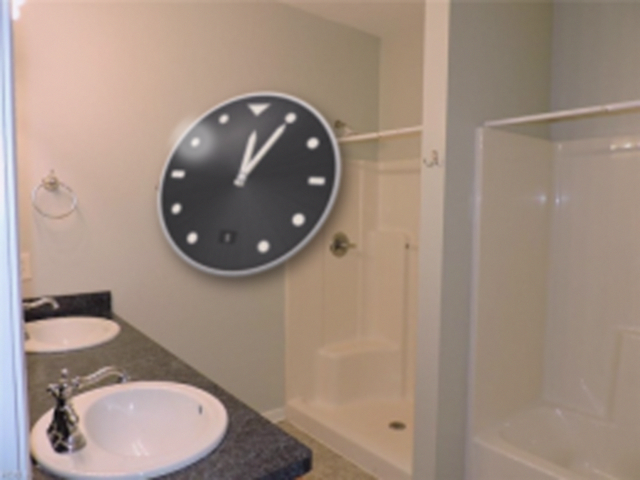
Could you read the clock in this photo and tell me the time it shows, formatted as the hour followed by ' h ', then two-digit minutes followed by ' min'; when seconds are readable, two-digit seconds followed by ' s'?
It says 12 h 05 min
